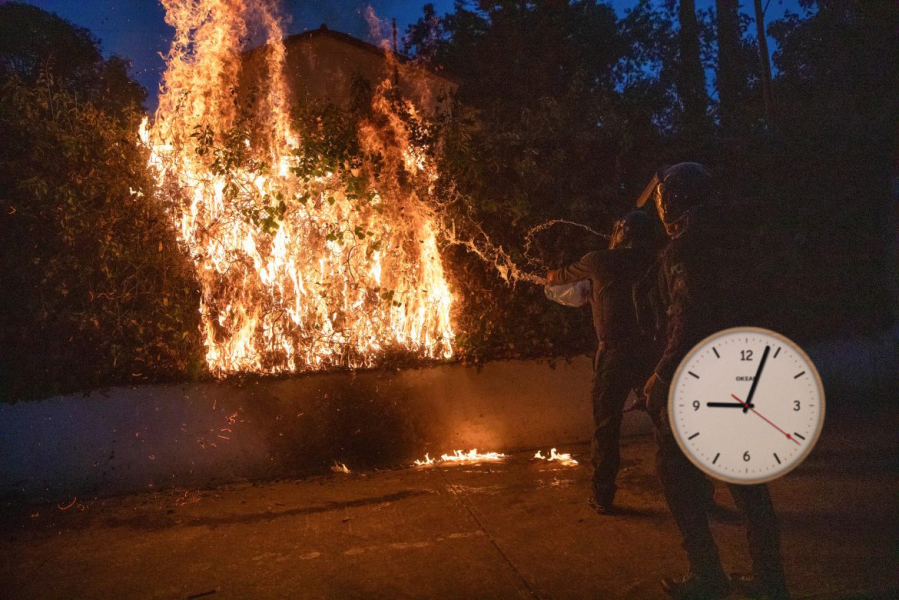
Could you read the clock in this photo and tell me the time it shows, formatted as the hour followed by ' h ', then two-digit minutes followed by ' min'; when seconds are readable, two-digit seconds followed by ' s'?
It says 9 h 03 min 21 s
